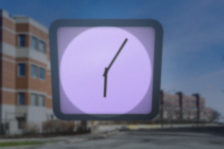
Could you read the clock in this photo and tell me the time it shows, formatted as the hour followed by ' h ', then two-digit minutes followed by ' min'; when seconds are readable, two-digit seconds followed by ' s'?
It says 6 h 05 min
